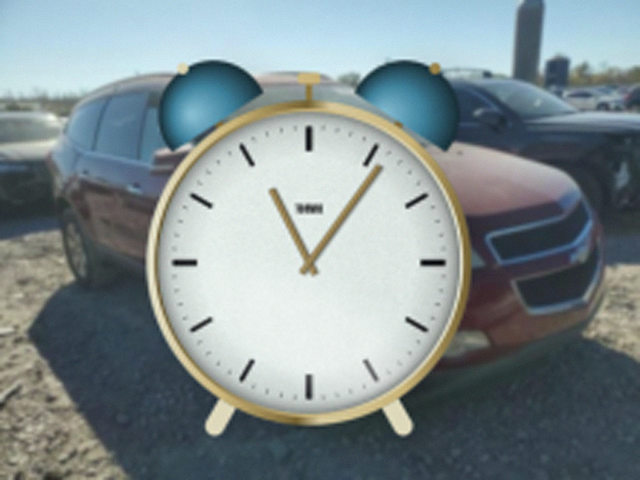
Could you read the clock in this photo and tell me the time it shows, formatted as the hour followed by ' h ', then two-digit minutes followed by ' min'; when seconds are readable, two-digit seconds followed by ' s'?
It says 11 h 06 min
